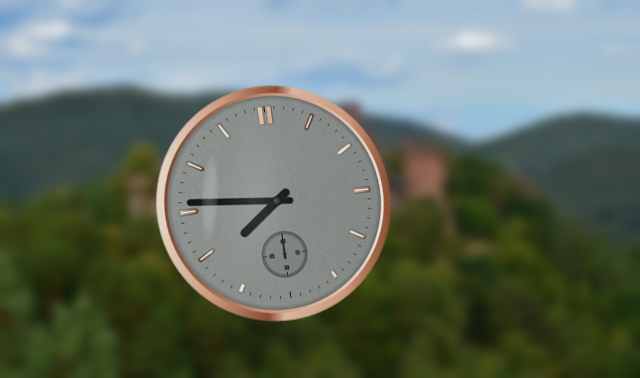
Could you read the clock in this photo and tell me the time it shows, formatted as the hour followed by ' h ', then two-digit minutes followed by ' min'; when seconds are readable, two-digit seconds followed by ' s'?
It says 7 h 46 min
